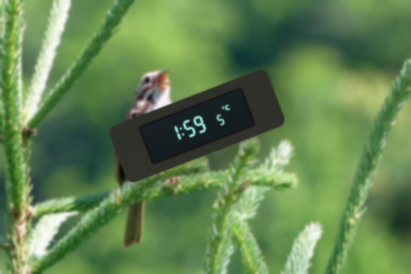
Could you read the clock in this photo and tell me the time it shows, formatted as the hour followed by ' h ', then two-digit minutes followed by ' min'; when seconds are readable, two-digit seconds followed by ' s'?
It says 1 h 59 min
